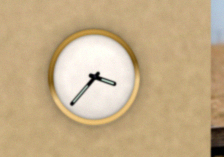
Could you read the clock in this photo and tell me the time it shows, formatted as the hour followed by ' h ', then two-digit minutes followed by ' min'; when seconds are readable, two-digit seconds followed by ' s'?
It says 3 h 37 min
